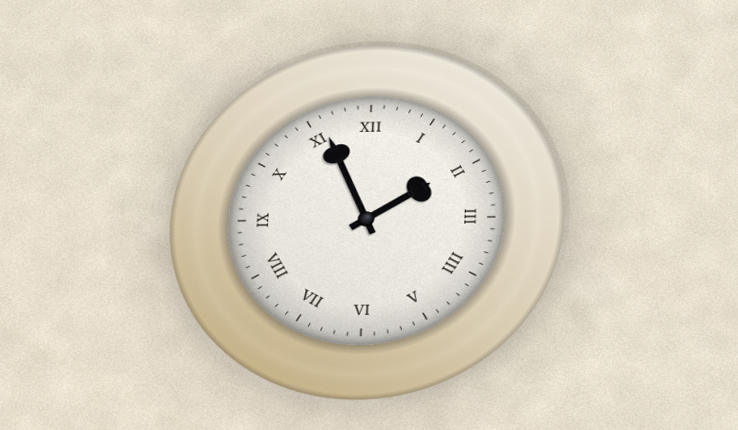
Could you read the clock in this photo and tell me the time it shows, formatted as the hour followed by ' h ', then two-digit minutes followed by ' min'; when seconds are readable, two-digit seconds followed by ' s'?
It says 1 h 56 min
